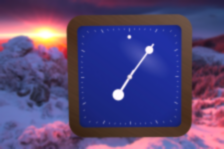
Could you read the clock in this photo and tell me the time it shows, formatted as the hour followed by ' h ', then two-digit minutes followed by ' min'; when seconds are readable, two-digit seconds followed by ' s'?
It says 7 h 06 min
